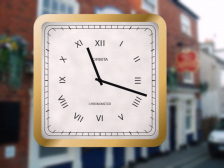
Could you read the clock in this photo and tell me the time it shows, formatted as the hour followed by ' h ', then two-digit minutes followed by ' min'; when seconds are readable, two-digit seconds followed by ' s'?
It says 11 h 18 min
